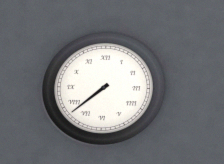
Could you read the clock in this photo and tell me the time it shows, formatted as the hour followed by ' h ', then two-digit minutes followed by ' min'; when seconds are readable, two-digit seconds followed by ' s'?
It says 7 h 38 min
